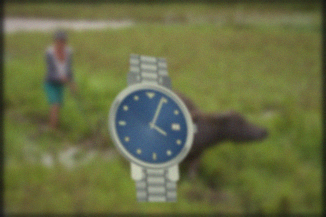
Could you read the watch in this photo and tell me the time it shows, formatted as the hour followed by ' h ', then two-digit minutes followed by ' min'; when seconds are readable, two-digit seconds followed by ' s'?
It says 4 h 04 min
